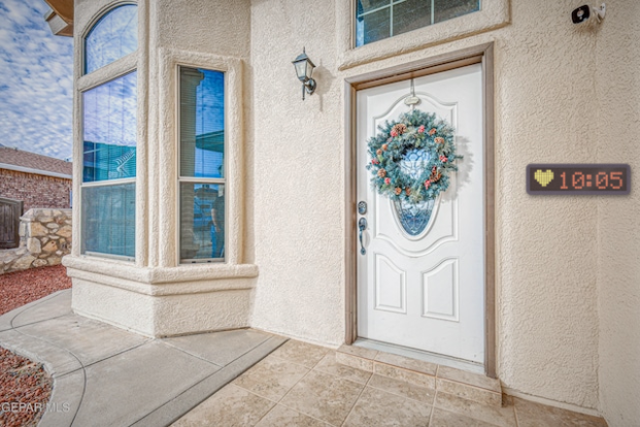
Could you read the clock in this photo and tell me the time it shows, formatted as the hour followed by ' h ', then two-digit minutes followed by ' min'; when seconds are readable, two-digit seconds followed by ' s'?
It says 10 h 05 min
